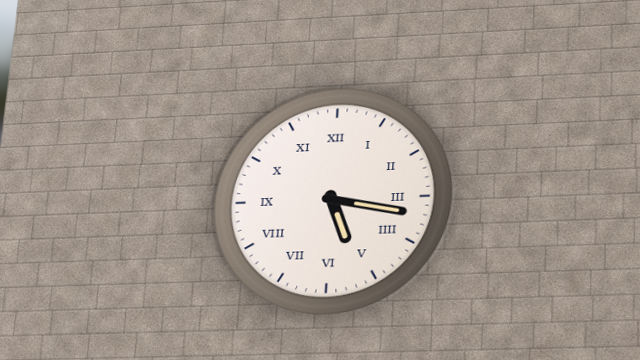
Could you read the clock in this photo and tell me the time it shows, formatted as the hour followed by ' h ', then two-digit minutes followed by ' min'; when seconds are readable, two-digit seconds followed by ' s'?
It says 5 h 17 min
